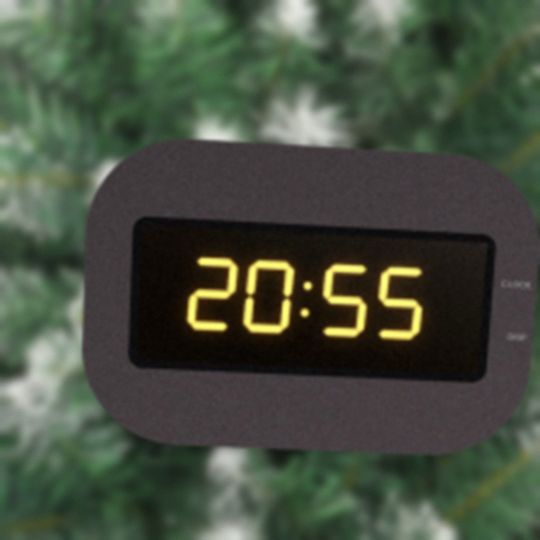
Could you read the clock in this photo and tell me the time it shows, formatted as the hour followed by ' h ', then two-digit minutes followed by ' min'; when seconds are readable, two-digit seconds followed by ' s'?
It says 20 h 55 min
